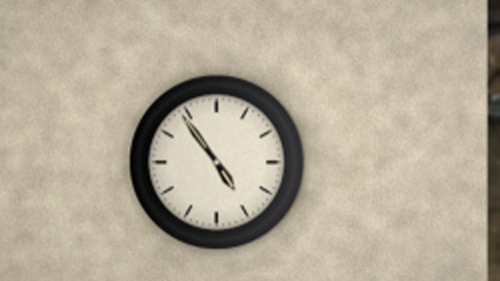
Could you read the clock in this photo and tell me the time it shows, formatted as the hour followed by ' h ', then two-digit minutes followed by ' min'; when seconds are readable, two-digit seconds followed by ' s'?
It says 4 h 54 min
